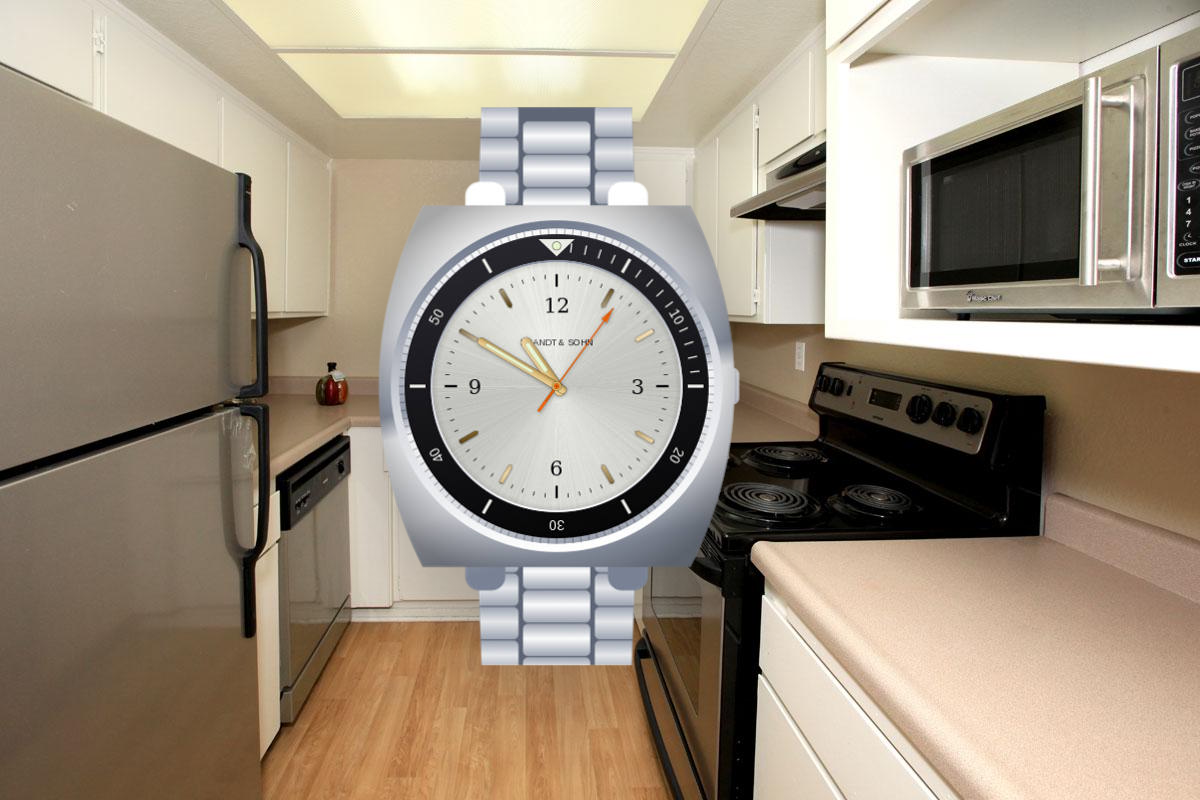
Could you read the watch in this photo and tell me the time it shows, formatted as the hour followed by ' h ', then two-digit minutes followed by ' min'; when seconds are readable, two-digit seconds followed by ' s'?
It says 10 h 50 min 06 s
